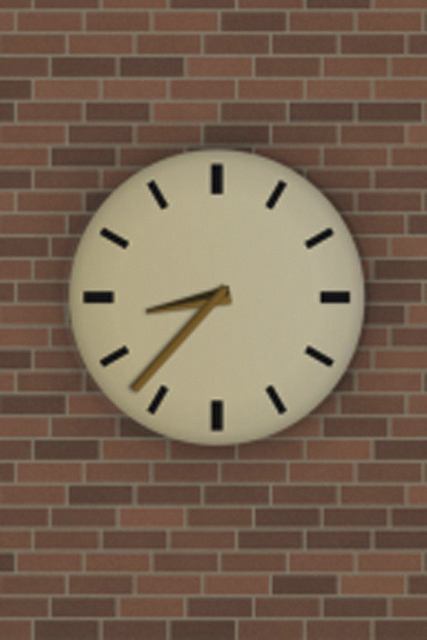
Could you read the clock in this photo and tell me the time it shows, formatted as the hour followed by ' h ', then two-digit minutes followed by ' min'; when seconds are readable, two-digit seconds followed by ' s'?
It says 8 h 37 min
